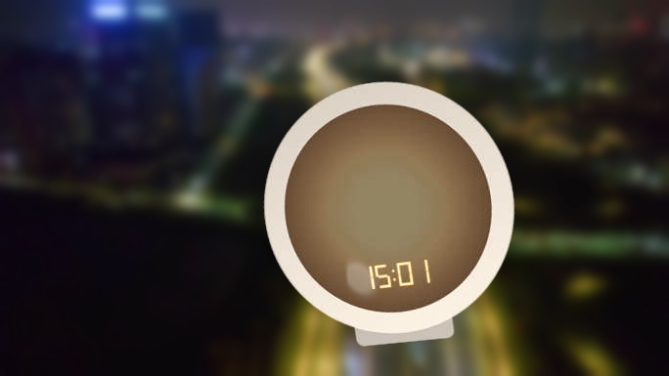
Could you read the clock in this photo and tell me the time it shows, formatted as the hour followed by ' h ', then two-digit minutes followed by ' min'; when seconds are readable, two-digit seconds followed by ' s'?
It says 15 h 01 min
